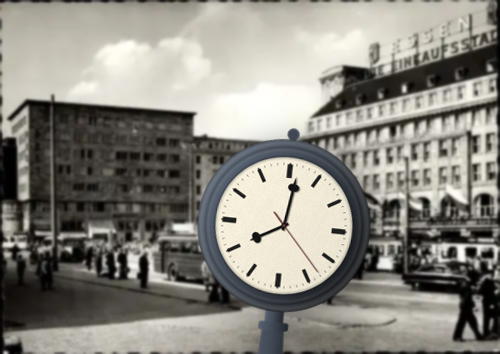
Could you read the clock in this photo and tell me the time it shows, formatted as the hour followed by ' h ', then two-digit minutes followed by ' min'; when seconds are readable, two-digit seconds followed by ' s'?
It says 8 h 01 min 23 s
